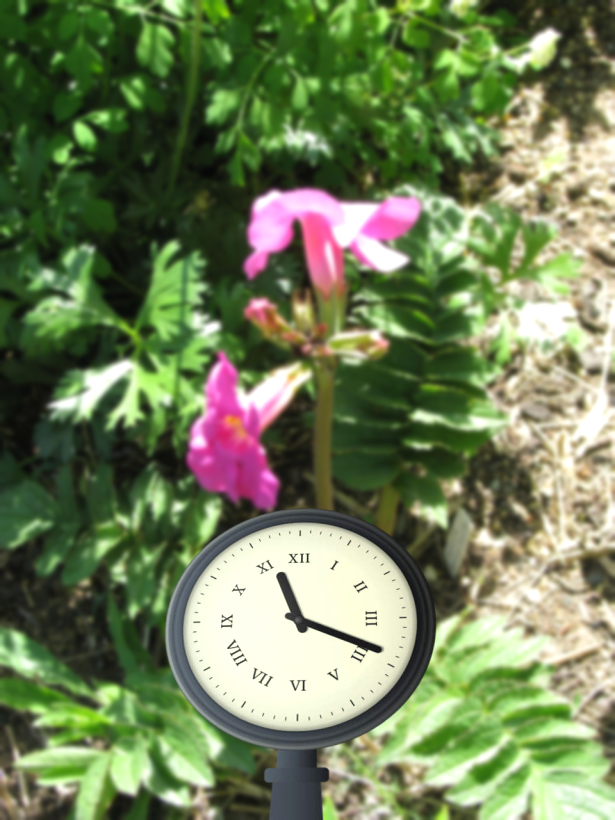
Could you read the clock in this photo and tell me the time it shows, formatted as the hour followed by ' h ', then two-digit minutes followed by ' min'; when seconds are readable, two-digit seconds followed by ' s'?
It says 11 h 19 min
